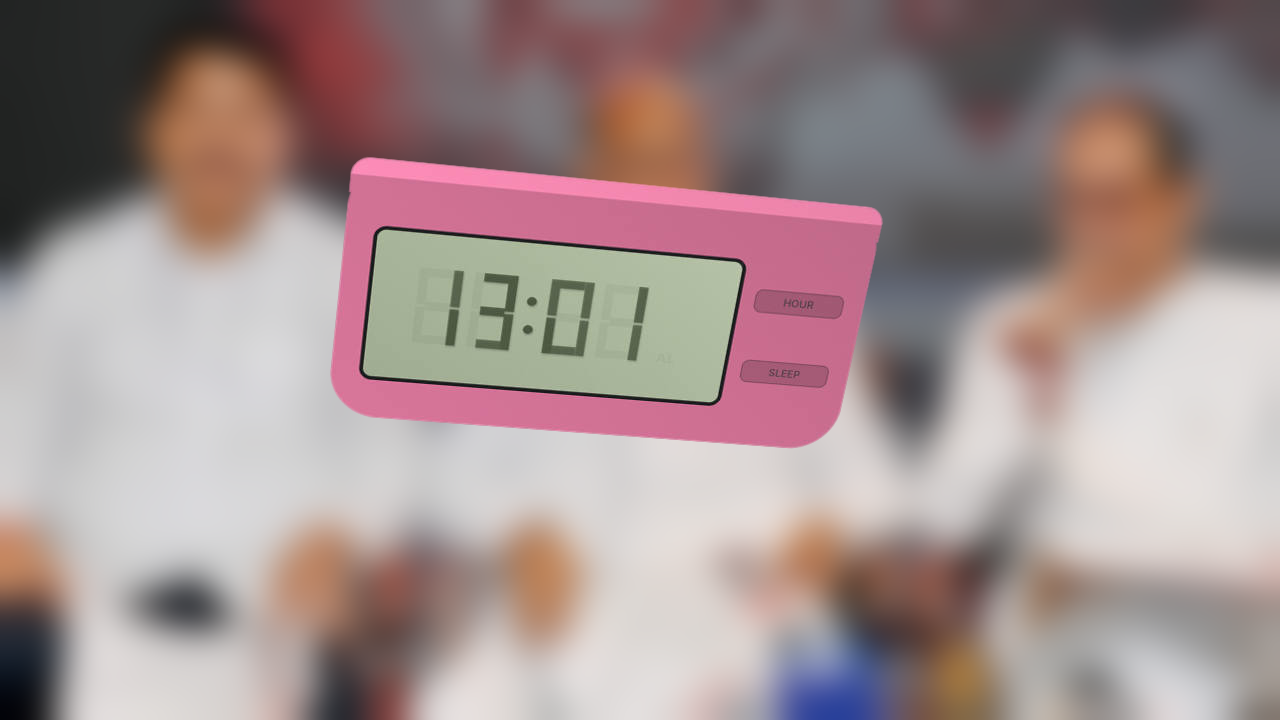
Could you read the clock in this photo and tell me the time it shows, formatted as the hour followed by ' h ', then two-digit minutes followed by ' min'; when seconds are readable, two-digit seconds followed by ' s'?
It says 13 h 01 min
